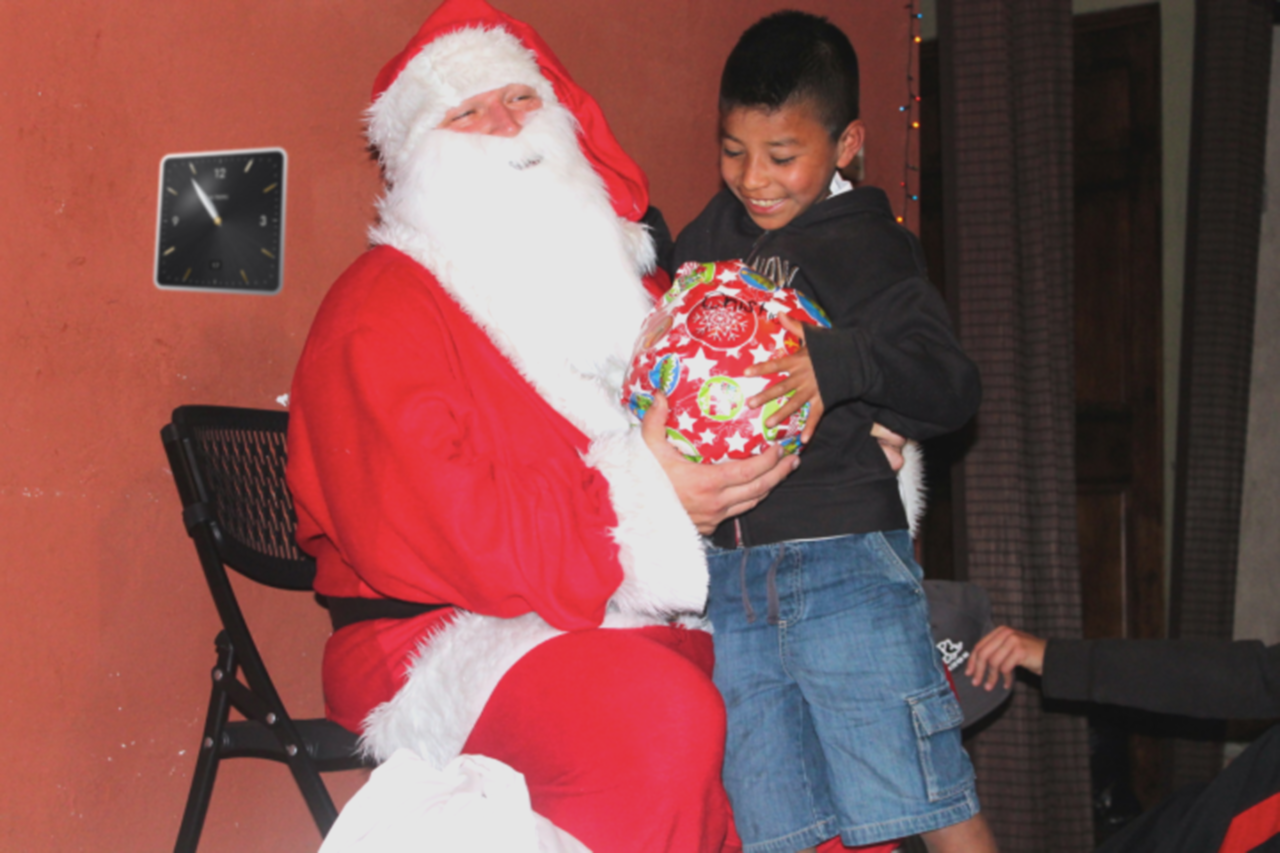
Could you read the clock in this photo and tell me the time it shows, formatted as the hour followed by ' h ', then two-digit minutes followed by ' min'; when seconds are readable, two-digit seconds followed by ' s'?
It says 10 h 54 min
